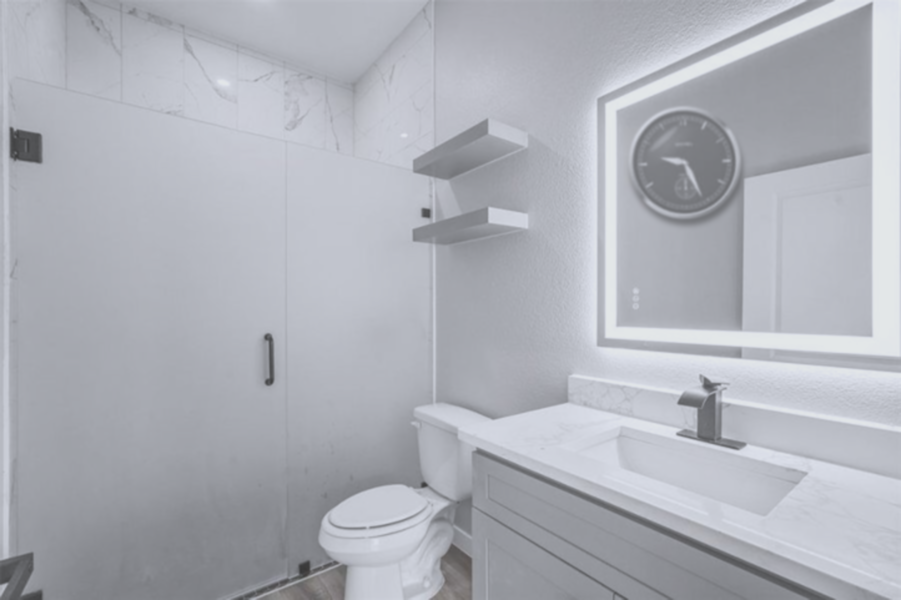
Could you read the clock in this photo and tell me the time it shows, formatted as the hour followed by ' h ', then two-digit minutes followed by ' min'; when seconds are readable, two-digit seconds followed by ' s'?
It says 9 h 26 min
